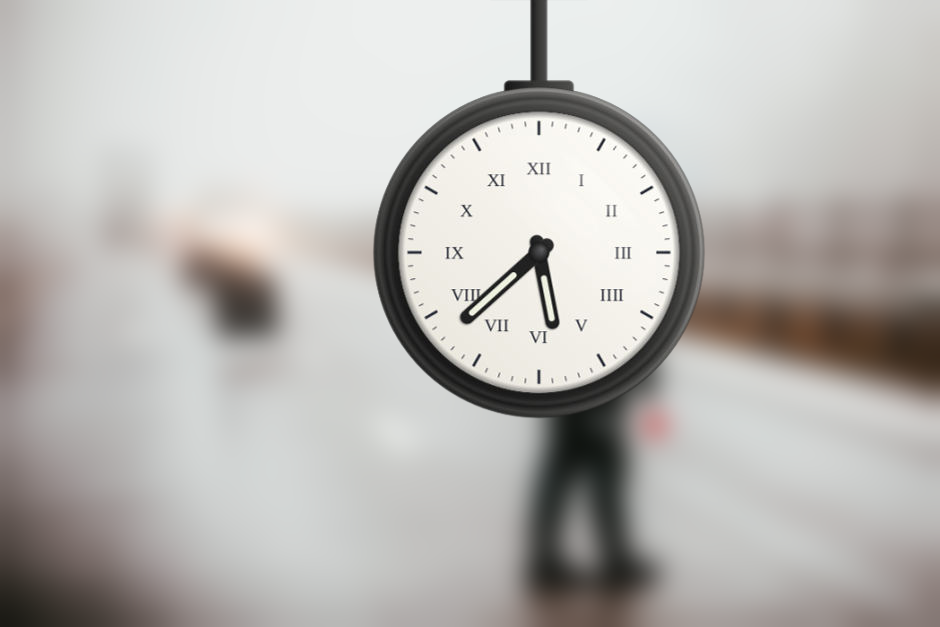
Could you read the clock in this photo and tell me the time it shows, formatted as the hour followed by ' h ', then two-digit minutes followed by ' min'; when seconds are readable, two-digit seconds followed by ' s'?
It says 5 h 38 min
